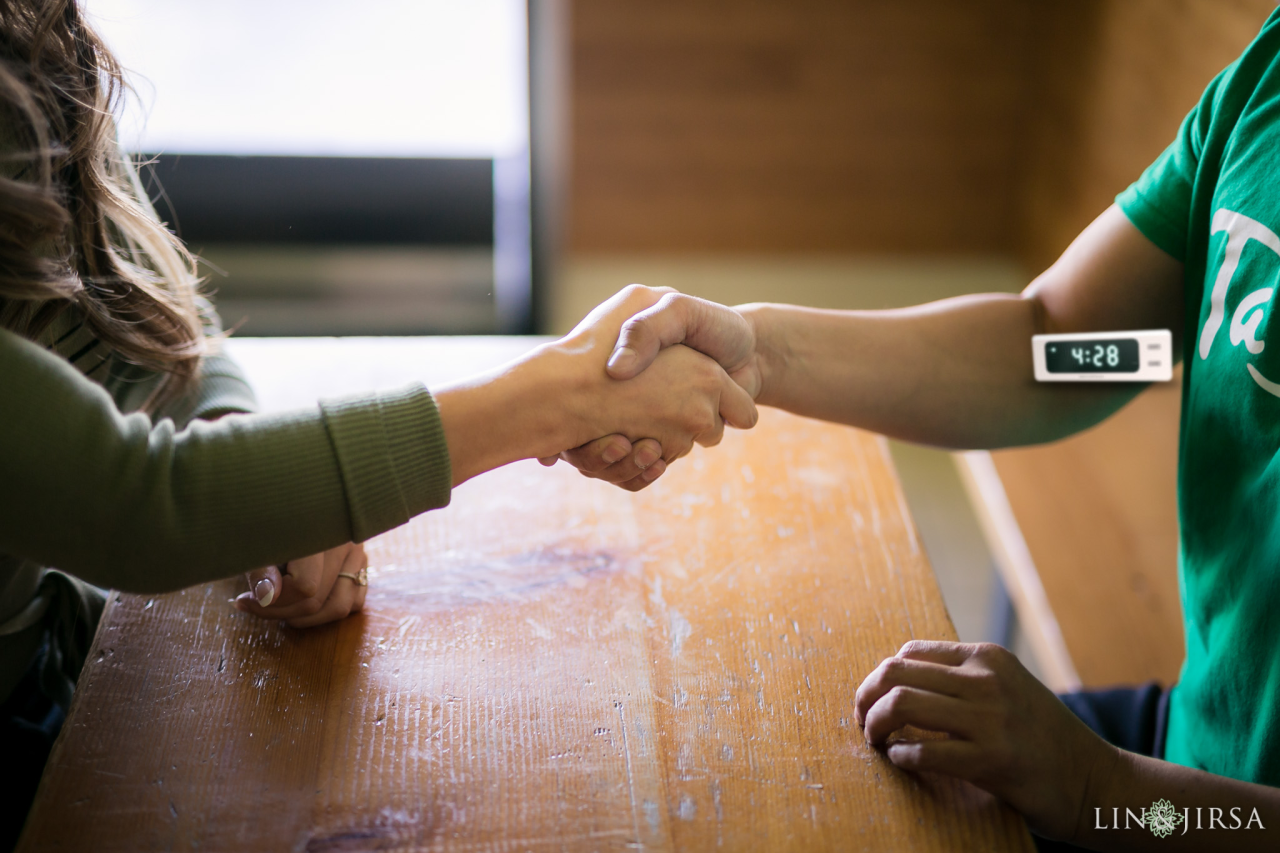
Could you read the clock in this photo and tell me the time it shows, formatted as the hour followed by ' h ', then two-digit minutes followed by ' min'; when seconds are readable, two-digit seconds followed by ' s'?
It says 4 h 28 min
